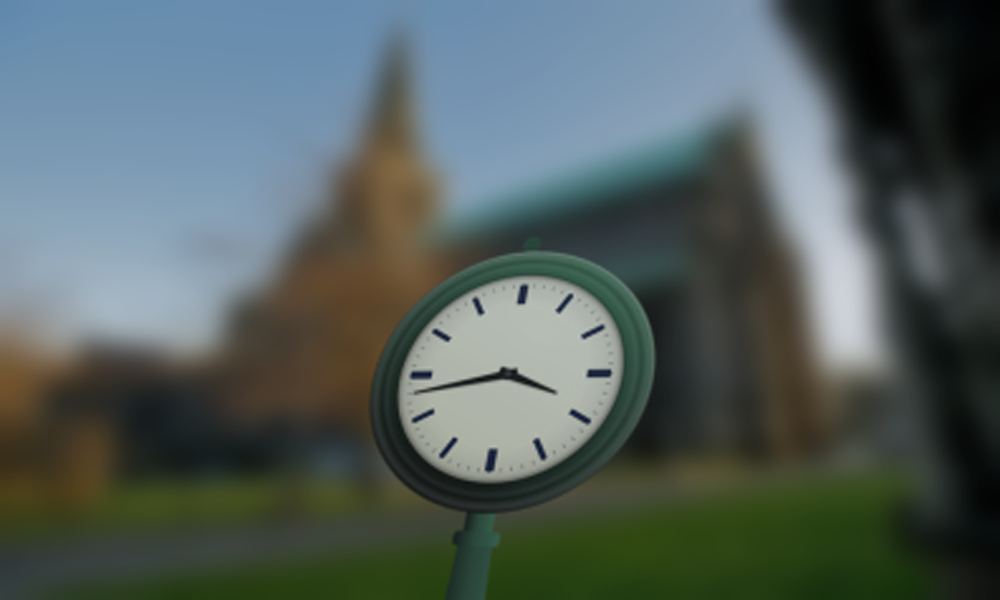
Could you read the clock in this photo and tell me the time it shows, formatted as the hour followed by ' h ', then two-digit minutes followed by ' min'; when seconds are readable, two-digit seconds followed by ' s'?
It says 3 h 43 min
